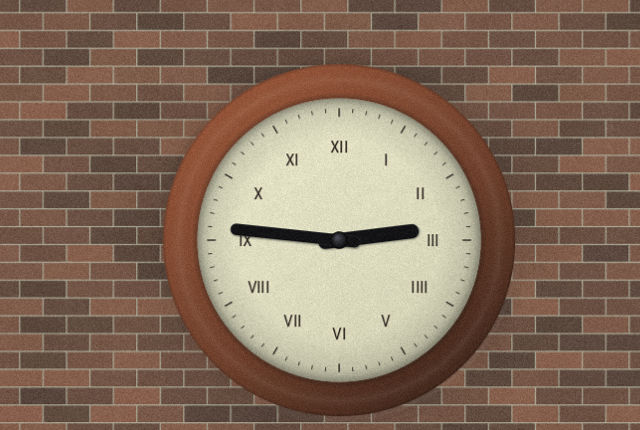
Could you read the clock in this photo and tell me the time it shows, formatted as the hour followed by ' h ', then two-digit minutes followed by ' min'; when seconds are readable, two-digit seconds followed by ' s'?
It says 2 h 46 min
